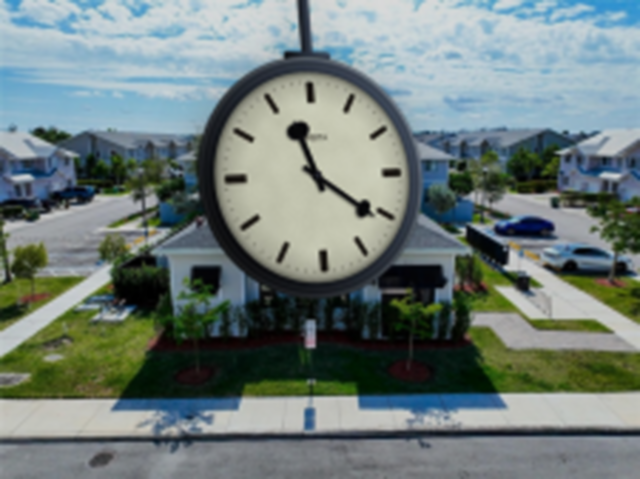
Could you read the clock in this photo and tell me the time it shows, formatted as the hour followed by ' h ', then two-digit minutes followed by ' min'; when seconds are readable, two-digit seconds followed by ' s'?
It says 11 h 21 min
